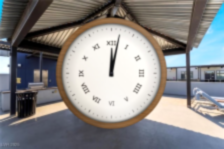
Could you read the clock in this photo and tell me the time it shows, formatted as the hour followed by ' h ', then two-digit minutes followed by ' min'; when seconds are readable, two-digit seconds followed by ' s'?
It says 12 h 02 min
